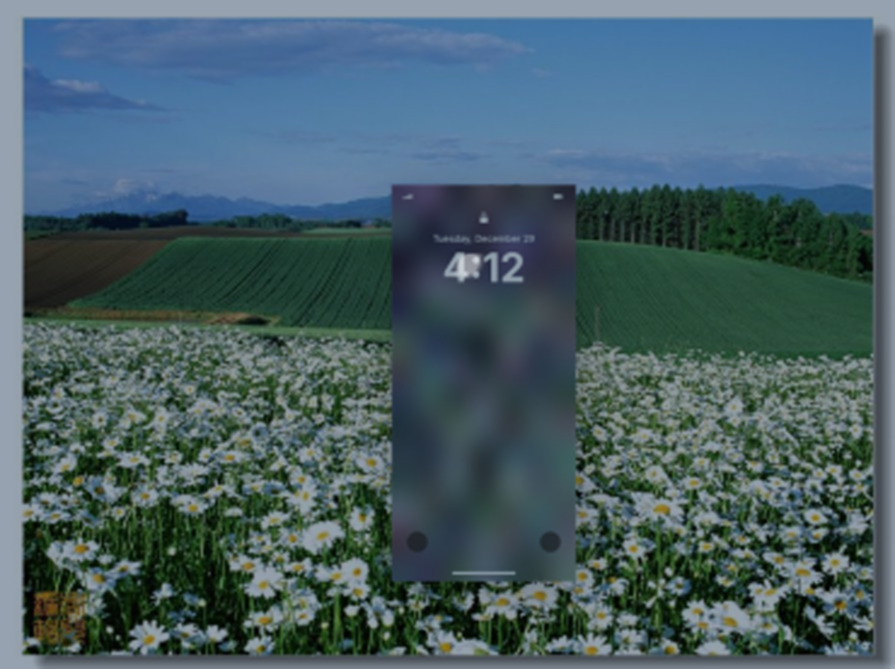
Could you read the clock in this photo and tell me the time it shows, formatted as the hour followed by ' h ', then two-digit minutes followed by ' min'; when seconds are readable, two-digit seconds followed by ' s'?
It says 4 h 12 min
